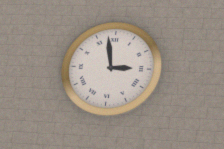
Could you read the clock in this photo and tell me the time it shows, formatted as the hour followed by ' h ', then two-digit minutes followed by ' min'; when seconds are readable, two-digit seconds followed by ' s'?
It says 2 h 58 min
